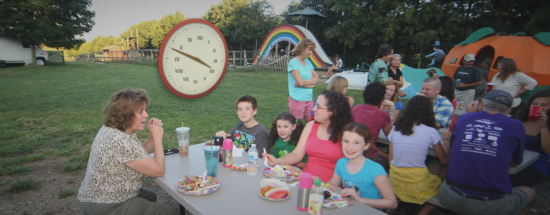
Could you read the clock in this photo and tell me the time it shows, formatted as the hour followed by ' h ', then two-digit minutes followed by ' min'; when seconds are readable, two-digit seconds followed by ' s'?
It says 3 h 48 min
